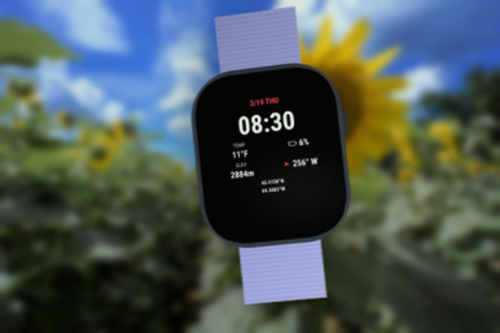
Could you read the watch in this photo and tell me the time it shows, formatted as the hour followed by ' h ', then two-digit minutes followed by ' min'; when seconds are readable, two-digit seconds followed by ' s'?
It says 8 h 30 min
